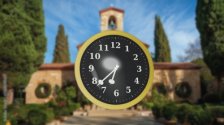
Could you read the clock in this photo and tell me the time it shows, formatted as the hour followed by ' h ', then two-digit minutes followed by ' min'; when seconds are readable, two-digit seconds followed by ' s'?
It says 6 h 38 min
